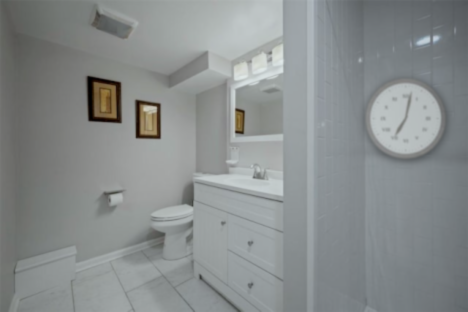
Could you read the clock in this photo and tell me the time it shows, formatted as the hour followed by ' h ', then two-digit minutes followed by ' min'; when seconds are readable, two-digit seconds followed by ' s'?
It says 7 h 02 min
